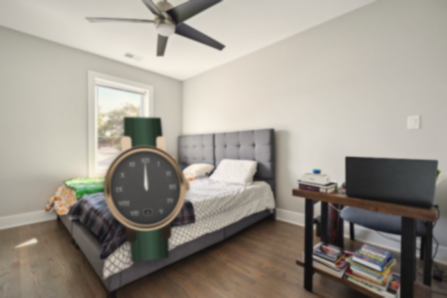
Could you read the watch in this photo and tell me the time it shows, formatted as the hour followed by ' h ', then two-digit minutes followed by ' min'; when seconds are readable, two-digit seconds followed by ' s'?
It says 12 h 00 min
